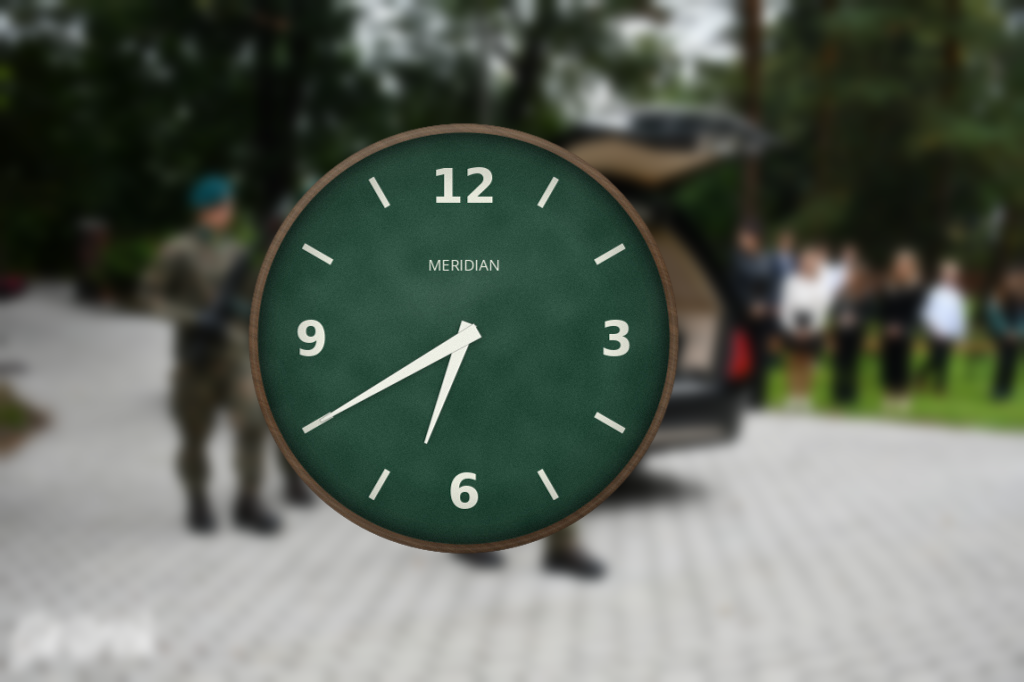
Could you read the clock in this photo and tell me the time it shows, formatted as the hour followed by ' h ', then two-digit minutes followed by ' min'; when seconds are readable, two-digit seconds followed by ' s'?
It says 6 h 40 min
